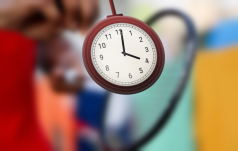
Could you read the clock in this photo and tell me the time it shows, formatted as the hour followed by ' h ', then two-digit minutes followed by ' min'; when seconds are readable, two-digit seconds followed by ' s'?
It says 4 h 01 min
